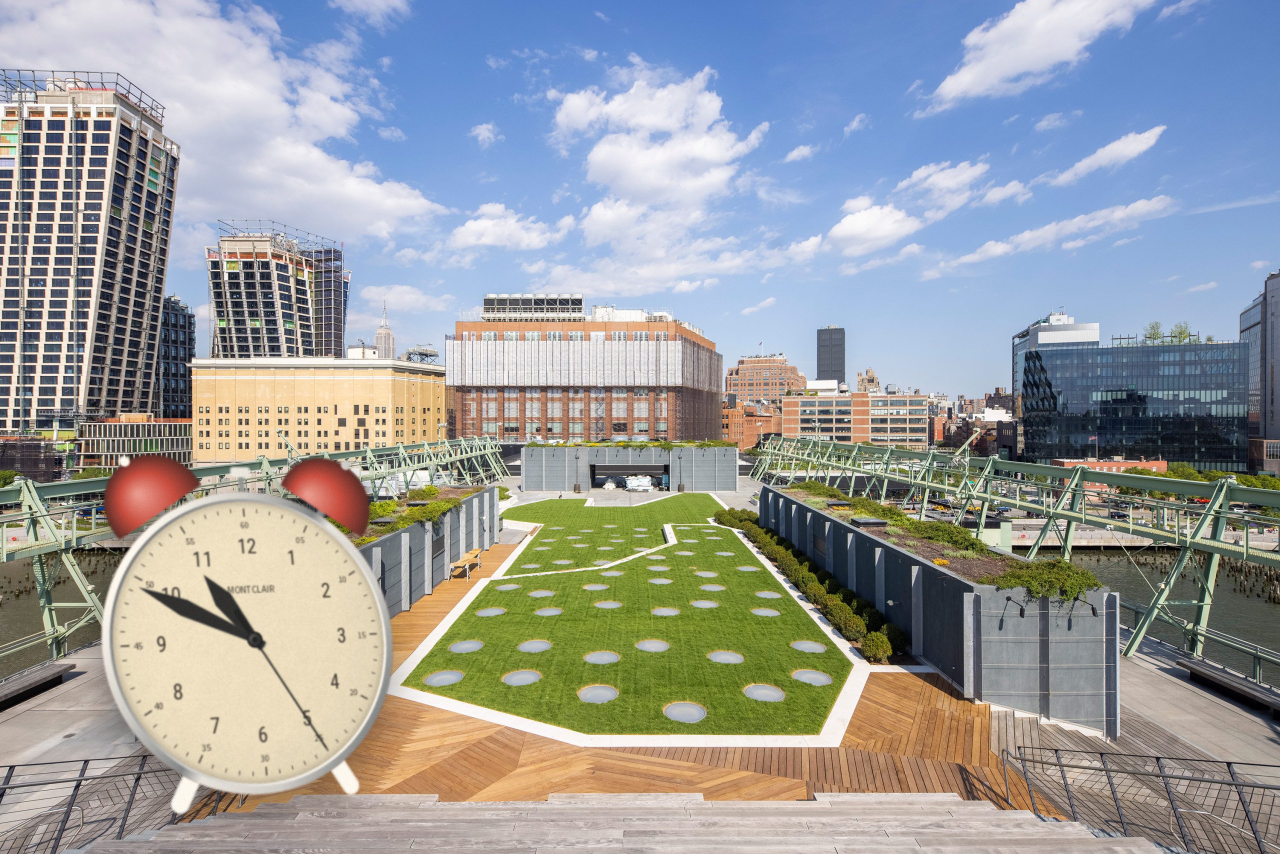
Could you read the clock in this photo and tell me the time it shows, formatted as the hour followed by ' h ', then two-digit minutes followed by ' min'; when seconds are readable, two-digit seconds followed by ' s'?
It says 10 h 49 min 25 s
